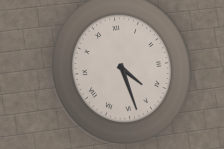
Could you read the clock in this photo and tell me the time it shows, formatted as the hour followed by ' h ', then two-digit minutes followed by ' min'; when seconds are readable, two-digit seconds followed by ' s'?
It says 4 h 28 min
